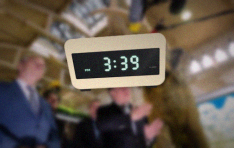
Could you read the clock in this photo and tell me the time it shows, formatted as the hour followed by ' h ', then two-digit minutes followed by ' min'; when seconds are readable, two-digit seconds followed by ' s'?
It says 3 h 39 min
